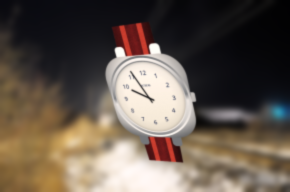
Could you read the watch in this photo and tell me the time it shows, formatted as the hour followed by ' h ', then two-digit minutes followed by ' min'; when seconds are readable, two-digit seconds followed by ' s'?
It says 9 h 56 min
